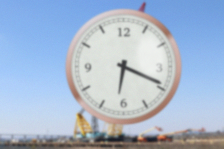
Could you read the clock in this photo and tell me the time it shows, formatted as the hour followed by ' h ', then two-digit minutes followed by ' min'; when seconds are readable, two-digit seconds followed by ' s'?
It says 6 h 19 min
